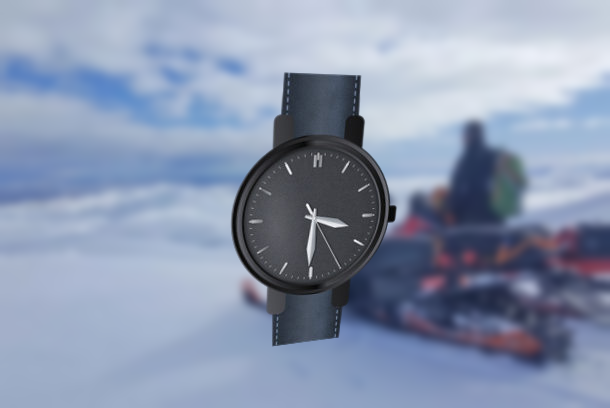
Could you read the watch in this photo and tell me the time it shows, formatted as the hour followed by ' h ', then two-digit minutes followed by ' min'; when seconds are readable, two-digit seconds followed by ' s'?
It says 3 h 30 min 25 s
